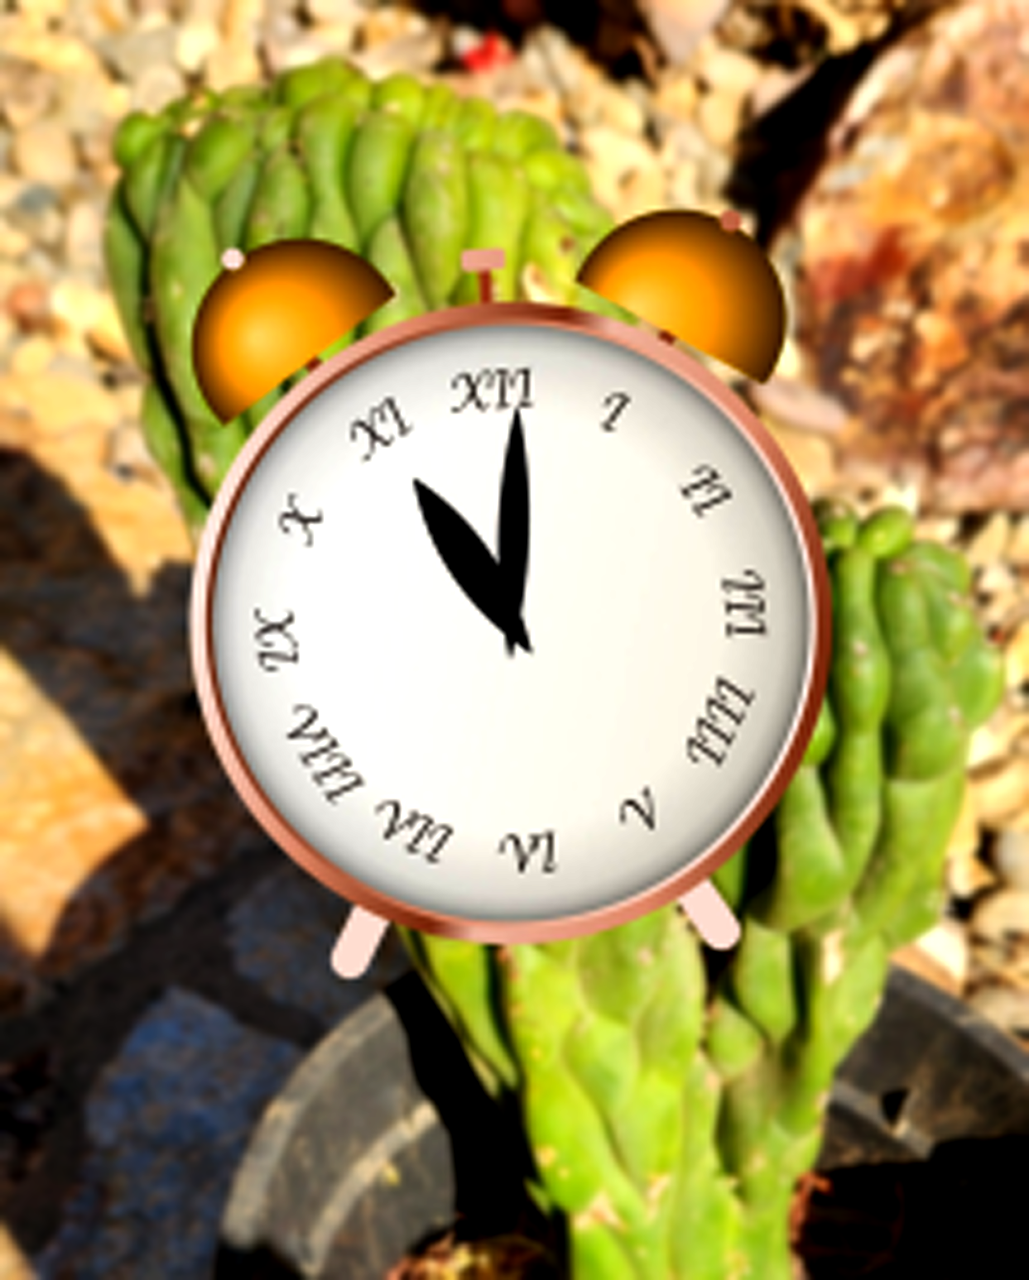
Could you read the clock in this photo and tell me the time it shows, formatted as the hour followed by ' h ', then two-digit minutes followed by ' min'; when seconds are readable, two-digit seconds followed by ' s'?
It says 11 h 01 min
